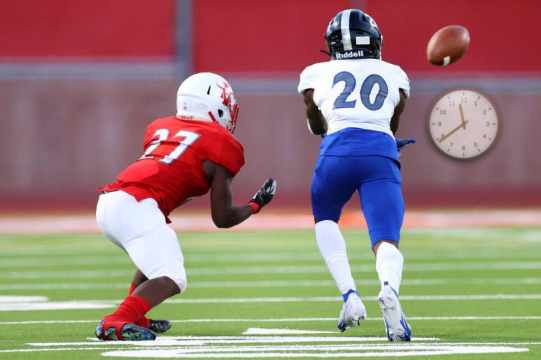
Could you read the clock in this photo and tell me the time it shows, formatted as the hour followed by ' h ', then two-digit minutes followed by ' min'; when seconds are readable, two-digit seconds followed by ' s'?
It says 11 h 39 min
